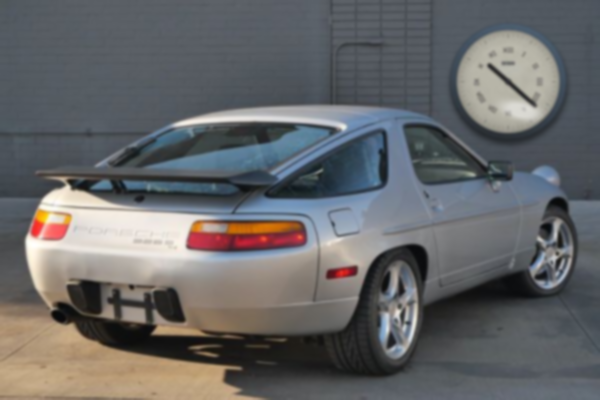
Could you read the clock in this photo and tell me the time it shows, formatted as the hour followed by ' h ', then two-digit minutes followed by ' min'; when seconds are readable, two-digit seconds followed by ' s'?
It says 10 h 22 min
